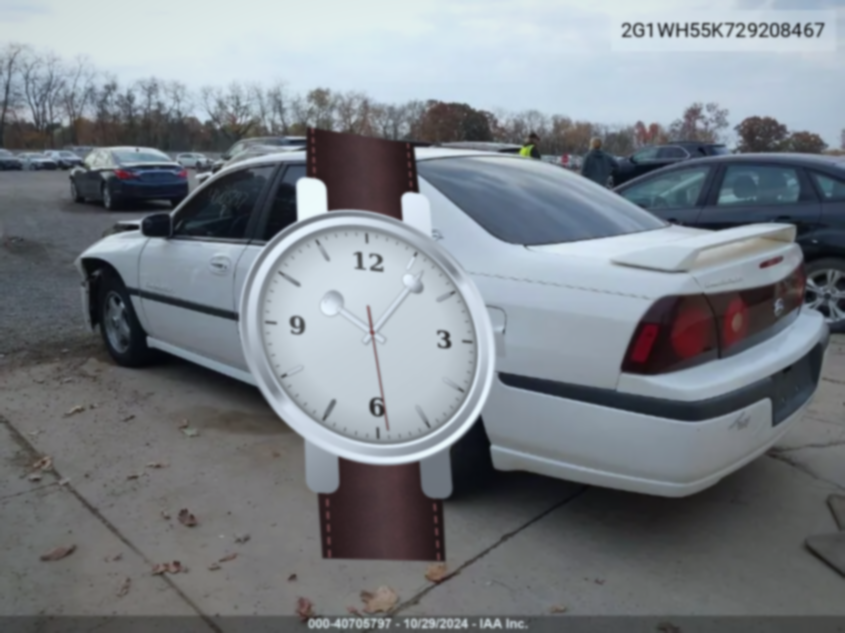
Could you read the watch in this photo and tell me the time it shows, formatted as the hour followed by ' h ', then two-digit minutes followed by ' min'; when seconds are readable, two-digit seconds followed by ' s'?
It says 10 h 06 min 29 s
